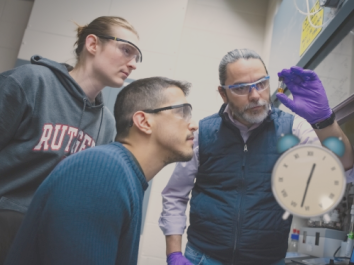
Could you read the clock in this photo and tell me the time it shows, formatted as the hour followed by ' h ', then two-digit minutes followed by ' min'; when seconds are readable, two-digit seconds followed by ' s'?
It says 12 h 32 min
